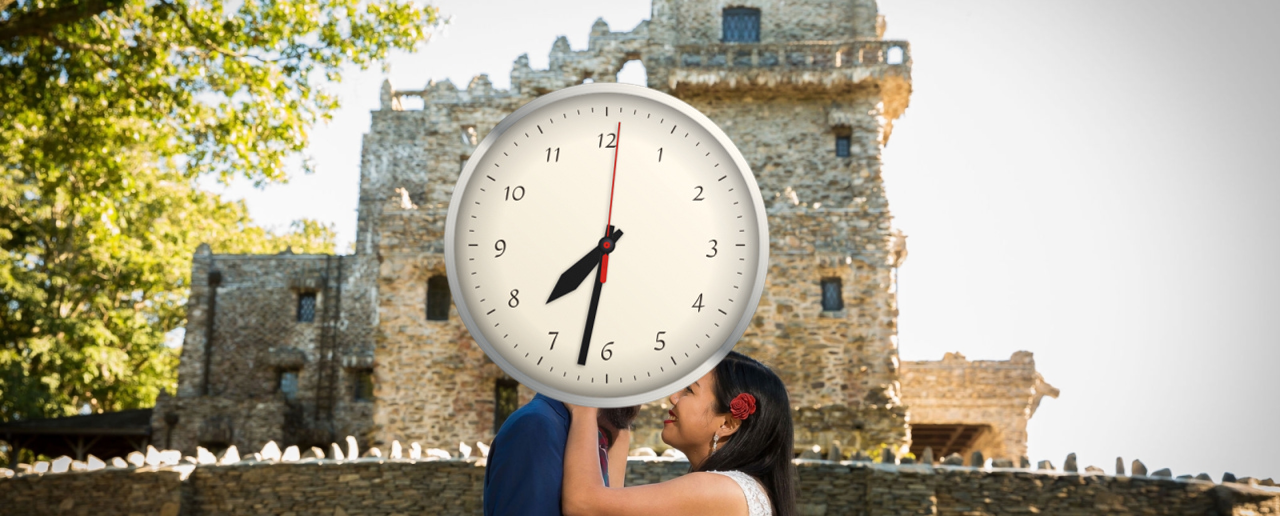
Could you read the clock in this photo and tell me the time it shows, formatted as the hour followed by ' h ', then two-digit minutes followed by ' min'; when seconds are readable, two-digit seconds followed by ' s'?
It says 7 h 32 min 01 s
